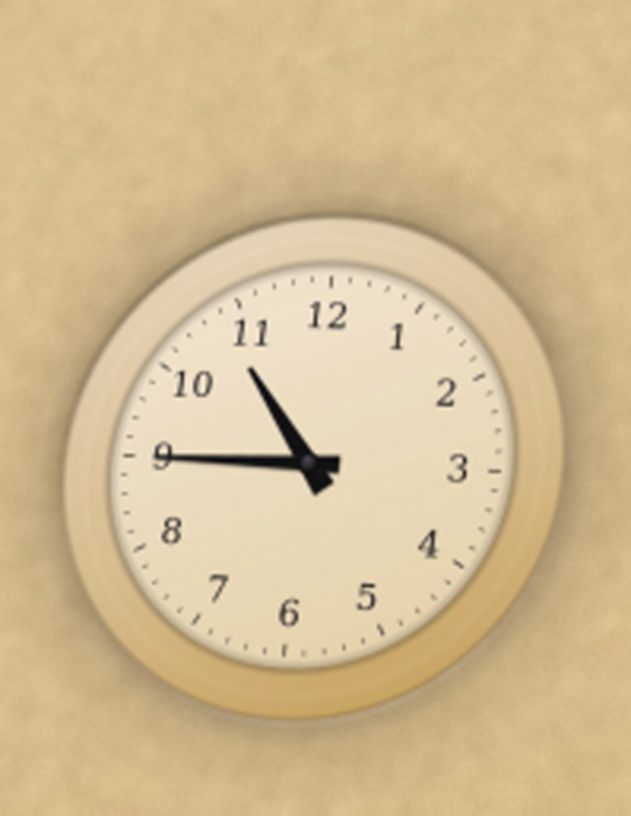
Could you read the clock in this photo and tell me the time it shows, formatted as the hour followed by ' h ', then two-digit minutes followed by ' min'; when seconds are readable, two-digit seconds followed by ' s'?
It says 10 h 45 min
